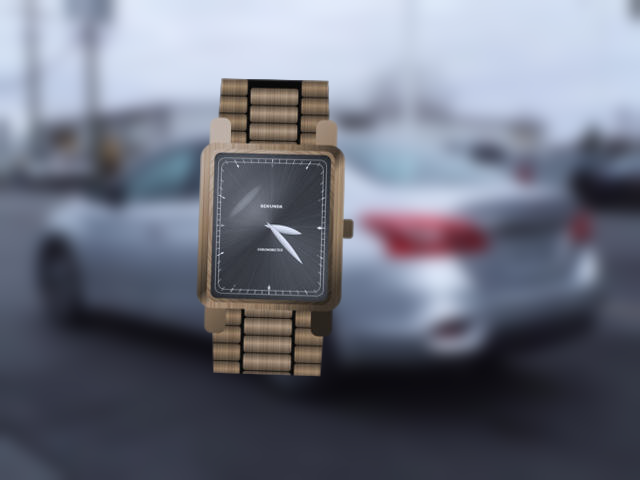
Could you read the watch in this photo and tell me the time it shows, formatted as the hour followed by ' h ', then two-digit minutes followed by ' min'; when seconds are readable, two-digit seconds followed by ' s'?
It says 3 h 23 min
